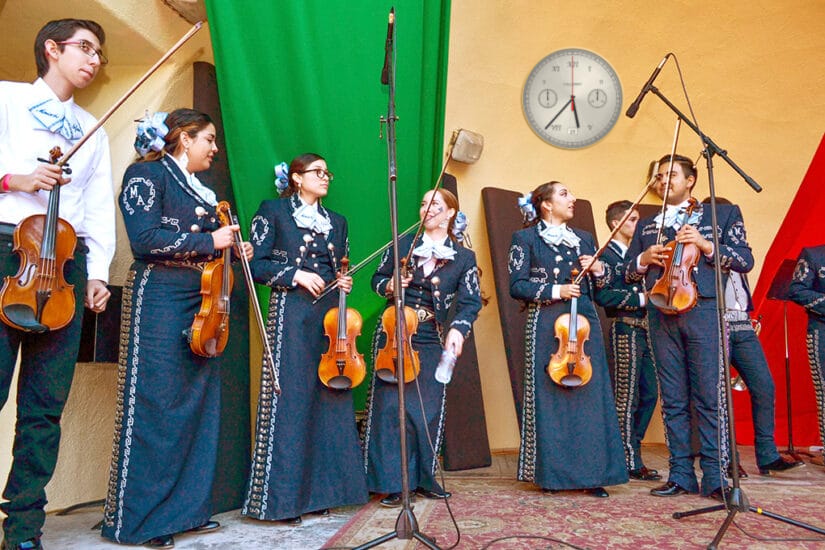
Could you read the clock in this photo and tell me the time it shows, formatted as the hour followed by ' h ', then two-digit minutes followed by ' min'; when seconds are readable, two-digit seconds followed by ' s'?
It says 5 h 37 min
